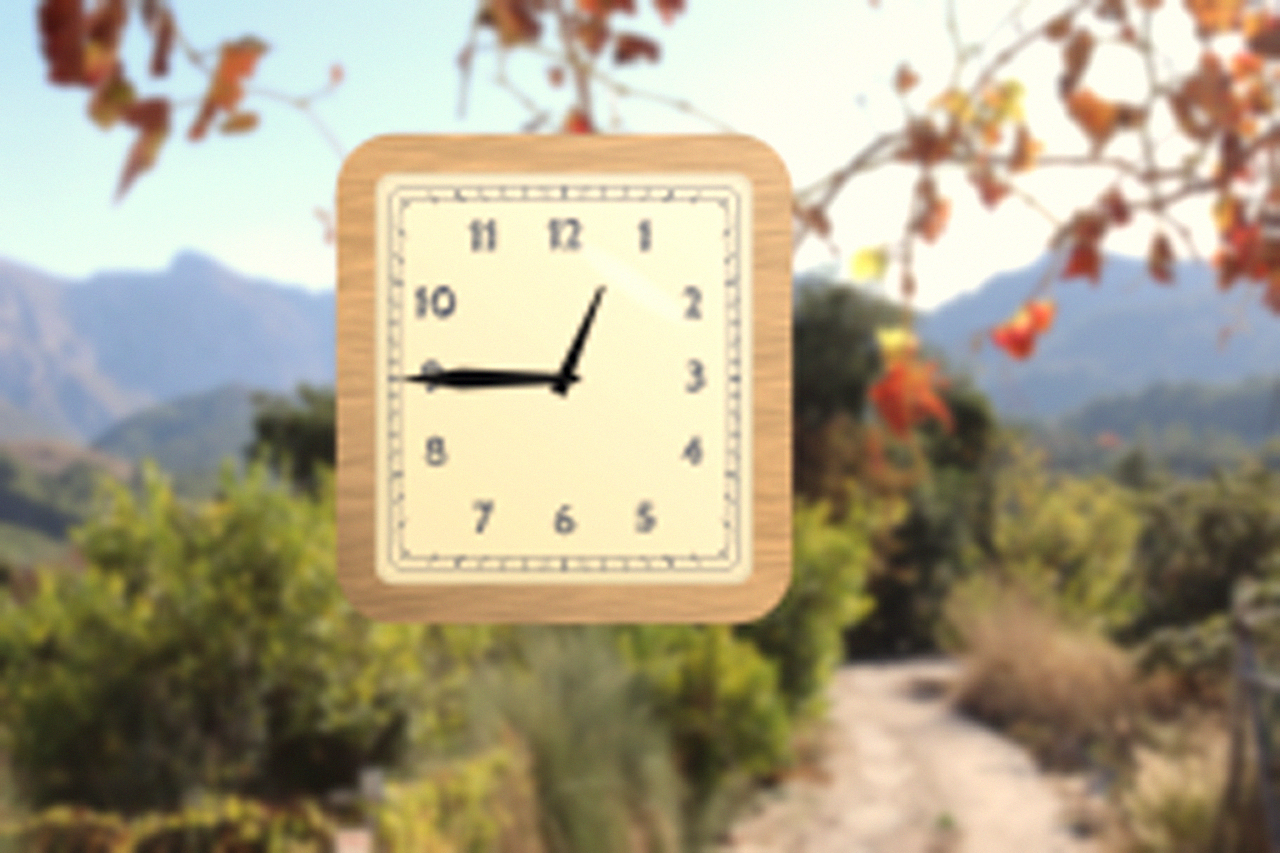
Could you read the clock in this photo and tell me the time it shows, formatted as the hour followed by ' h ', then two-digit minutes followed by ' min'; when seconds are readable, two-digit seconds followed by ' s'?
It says 12 h 45 min
